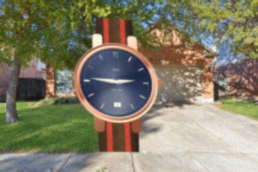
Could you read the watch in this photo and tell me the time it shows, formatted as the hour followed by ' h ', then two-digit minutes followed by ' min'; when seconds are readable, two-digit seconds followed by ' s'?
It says 2 h 46 min
